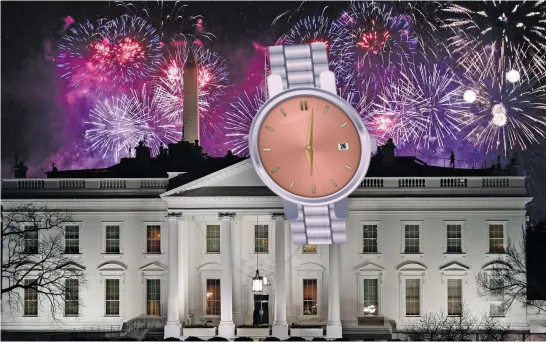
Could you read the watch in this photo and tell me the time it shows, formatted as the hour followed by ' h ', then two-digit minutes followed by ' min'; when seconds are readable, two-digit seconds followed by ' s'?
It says 6 h 02 min
